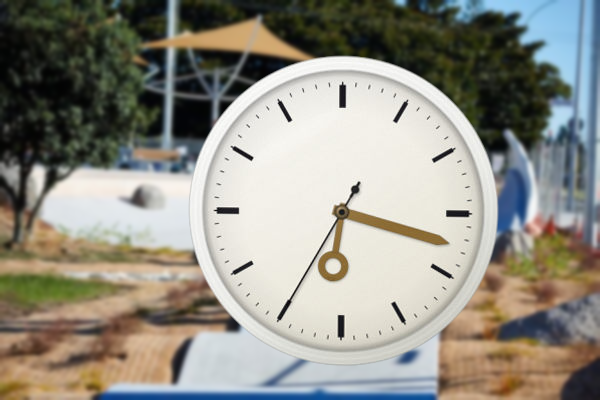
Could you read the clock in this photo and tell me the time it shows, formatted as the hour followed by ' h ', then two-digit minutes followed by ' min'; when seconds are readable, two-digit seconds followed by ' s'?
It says 6 h 17 min 35 s
